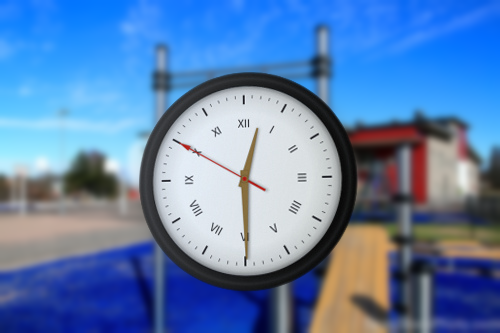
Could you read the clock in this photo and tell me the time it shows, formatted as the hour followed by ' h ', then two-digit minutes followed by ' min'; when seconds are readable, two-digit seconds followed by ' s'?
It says 12 h 29 min 50 s
